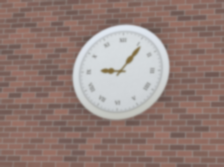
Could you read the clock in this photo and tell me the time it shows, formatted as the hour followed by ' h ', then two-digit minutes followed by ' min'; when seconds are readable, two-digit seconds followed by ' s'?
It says 9 h 06 min
